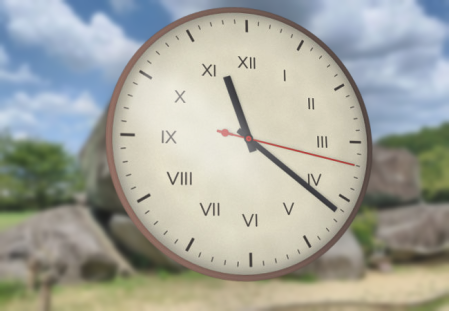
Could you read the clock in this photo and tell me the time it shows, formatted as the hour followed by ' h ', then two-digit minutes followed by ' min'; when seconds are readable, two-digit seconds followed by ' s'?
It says 11 h 21 min 17 s
